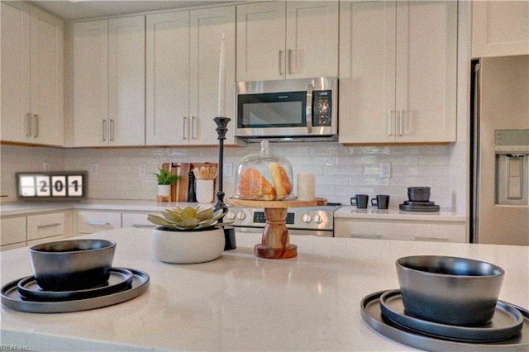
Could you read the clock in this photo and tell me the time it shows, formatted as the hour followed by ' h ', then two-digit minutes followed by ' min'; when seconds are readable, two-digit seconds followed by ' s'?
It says 2 h 01 min
